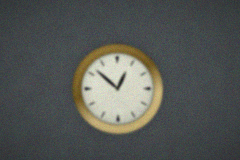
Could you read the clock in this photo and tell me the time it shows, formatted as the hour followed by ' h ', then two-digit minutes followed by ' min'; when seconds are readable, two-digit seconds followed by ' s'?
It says 12 h 52 min
